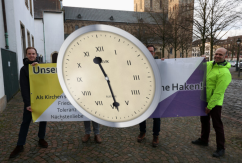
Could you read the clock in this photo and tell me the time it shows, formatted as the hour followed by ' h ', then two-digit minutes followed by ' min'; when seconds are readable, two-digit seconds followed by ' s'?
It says 11 h 29 min
